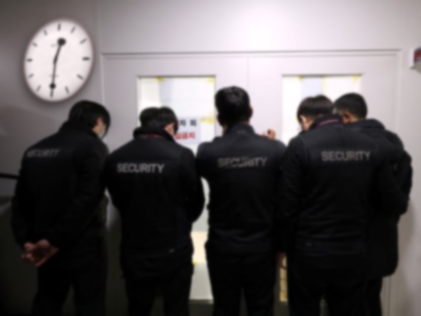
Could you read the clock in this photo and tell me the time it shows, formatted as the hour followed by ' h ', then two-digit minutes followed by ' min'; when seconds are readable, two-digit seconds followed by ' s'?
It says 12 h 30 min
